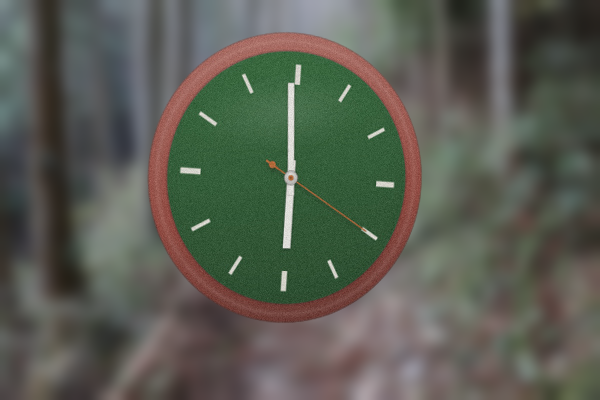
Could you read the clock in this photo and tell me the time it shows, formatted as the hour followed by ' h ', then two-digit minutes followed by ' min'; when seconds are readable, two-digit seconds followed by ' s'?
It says 5 h 59 min 20 s
